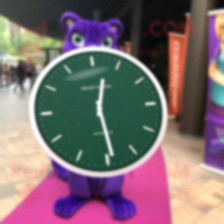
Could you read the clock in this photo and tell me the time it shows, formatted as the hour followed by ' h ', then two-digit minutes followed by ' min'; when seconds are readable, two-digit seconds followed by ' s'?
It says 12 h 29 min
